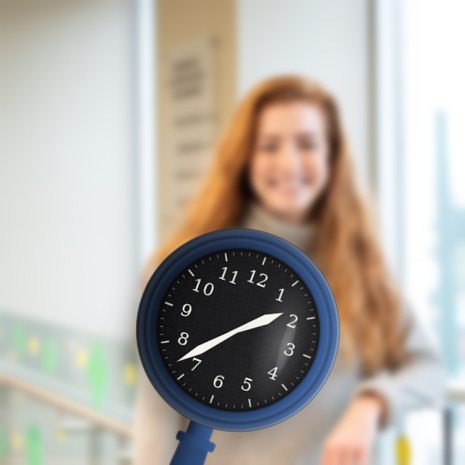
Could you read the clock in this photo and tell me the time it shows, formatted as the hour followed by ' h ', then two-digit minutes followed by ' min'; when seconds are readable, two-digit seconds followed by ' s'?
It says 1 h 37 min
